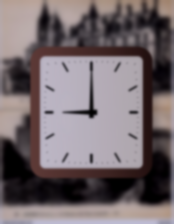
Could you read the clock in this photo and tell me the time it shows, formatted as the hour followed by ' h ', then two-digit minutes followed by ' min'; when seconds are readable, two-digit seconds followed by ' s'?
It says 9 h 00 min
